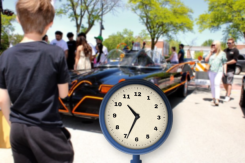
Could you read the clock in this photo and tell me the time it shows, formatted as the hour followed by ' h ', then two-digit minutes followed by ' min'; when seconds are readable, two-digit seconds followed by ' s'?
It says 10 h 34 min
